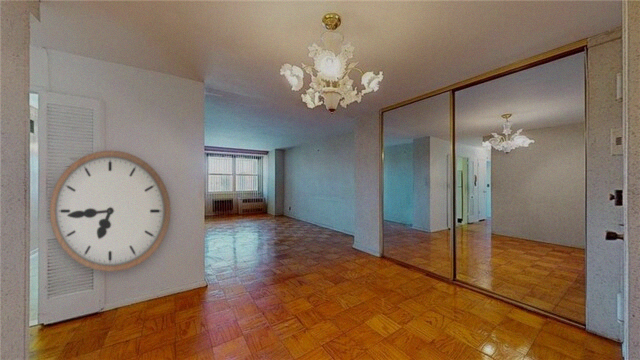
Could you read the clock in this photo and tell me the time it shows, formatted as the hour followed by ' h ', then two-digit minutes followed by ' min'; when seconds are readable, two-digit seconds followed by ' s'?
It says 6 h 44 min
